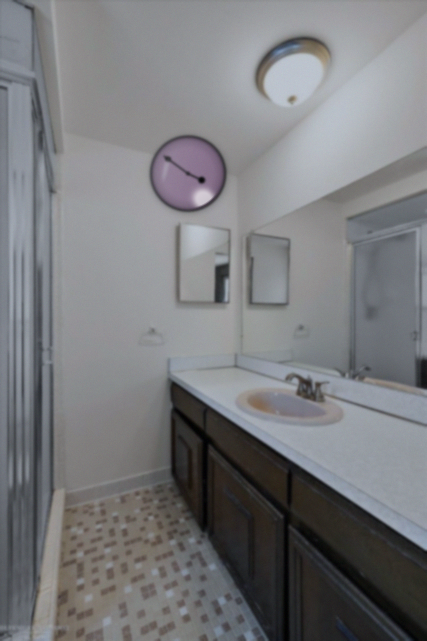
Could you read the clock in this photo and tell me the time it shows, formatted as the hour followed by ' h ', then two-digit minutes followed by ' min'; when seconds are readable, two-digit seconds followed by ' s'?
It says 3 h 51 min
